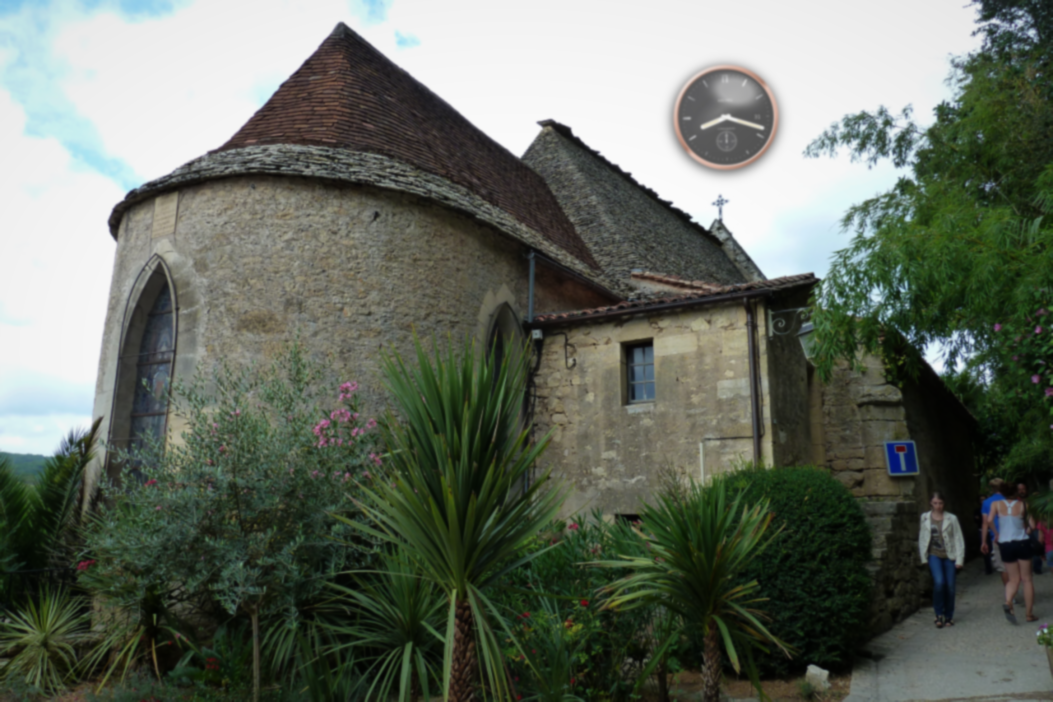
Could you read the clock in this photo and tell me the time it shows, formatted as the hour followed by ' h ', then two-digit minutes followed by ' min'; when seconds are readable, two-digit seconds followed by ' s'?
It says 8 h 18 min
